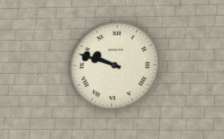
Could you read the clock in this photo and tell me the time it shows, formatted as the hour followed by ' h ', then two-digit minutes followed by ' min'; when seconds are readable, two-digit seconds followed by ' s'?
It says 9 h 48 min
